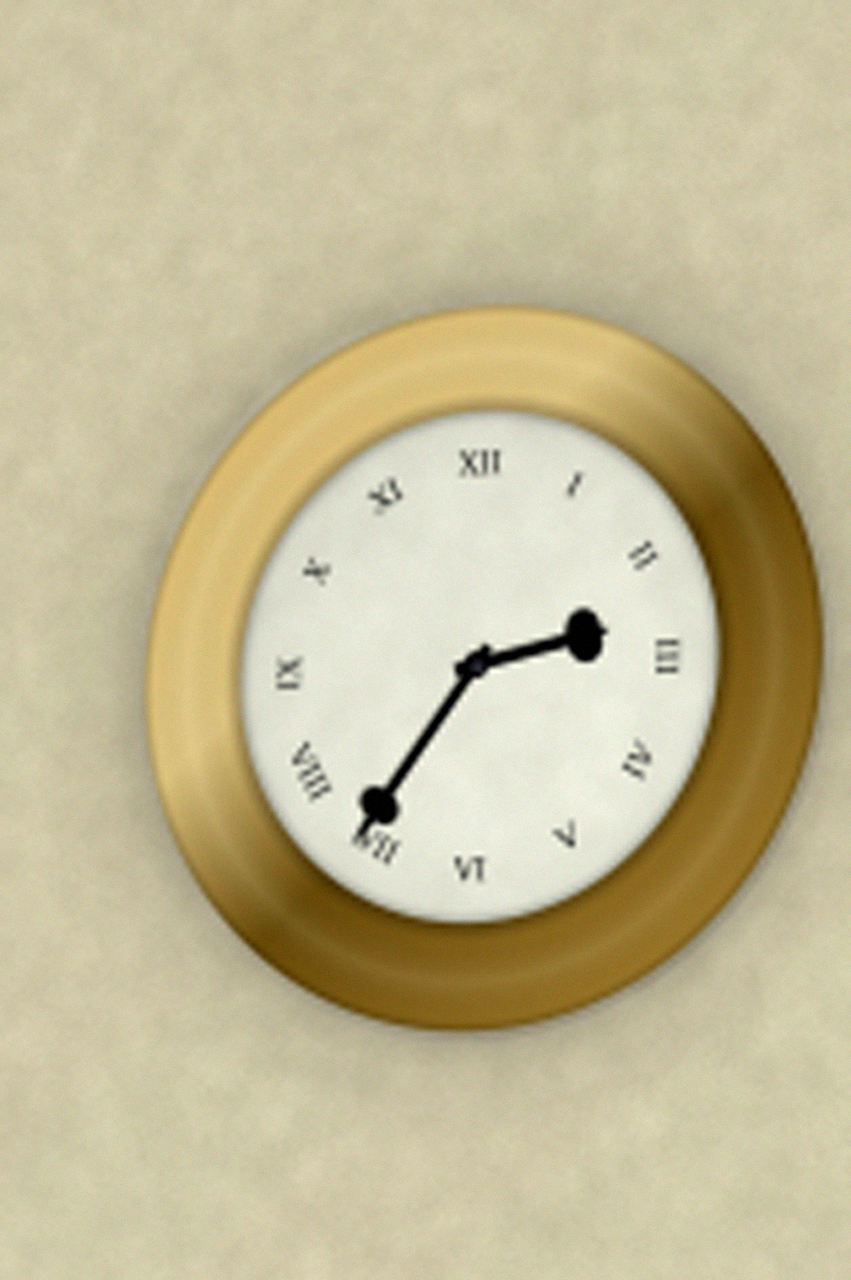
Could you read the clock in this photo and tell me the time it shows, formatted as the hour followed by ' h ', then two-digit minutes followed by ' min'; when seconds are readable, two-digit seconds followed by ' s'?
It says 2 h 36 min
